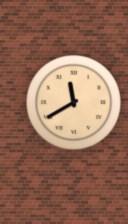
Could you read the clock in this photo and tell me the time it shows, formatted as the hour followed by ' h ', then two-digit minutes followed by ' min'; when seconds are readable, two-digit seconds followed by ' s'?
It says 11 h 40 min
